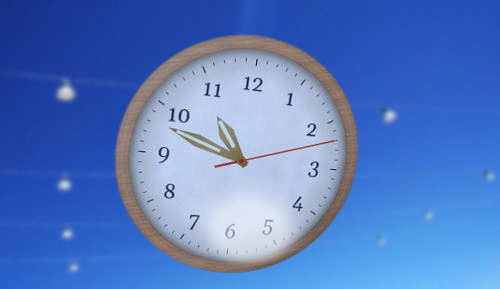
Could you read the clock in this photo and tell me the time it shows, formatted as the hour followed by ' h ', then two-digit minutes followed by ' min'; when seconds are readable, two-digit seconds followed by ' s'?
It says 10 h 48 min 12 s
